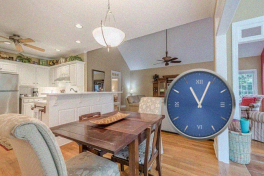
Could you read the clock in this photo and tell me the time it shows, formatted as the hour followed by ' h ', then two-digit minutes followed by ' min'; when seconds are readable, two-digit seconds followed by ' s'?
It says 11 h 04 min
